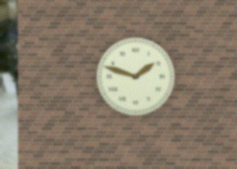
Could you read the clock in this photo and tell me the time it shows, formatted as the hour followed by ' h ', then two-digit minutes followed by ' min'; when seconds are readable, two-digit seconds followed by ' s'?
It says 1 h 48 min
